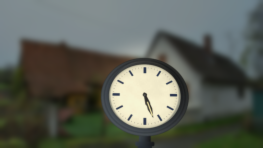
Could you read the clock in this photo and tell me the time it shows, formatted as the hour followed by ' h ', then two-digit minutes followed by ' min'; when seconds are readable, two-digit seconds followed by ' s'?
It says 5 h 27 min
